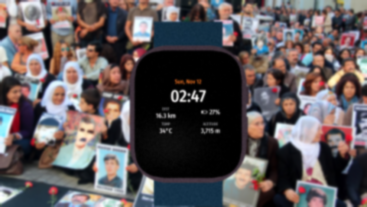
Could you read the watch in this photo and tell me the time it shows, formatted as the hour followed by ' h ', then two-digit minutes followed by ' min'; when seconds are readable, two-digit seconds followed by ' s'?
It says 2 h 47 min
